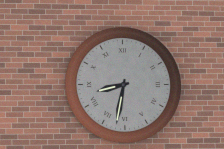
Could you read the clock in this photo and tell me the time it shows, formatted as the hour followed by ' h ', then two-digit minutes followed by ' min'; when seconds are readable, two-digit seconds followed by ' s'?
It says 8 h 32 min
